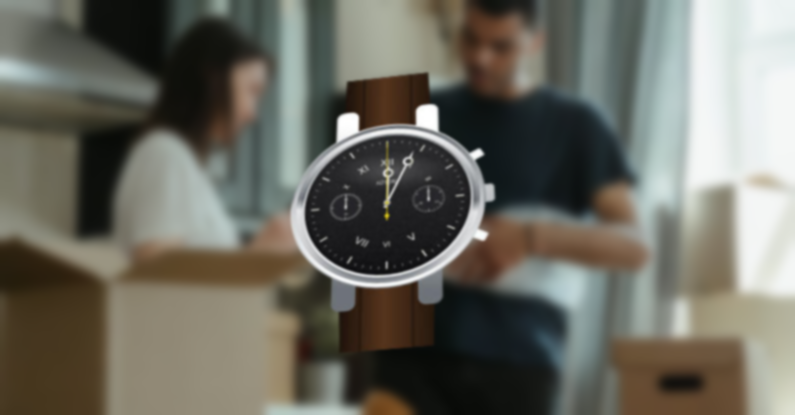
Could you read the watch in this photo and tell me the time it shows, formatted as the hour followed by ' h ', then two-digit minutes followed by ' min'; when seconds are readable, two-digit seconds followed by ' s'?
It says 12 h 04 min
